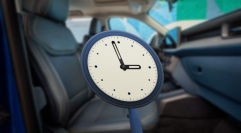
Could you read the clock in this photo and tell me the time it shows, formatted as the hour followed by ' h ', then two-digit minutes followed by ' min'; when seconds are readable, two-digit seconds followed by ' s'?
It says 2 h 58 min
